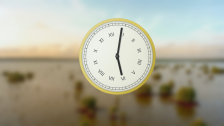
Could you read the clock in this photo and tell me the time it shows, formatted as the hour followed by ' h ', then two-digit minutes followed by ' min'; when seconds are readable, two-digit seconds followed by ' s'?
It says 6 h 04 min
